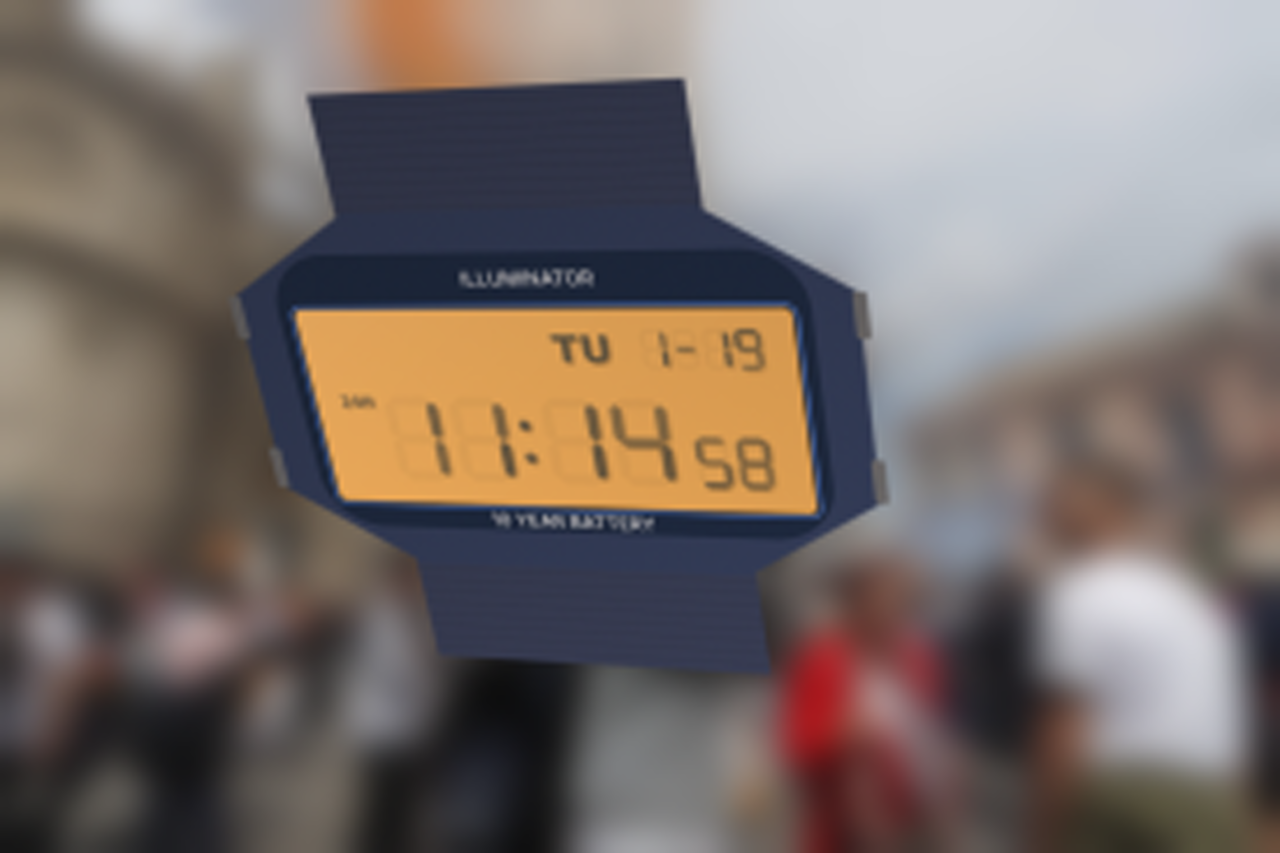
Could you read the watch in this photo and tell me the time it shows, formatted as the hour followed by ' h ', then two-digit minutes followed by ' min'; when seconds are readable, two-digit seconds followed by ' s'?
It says 11 h 14 min 58 s
